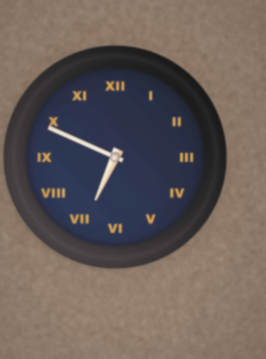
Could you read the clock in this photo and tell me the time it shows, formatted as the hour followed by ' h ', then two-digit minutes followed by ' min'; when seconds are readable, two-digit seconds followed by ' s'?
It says 6 h 49 min
